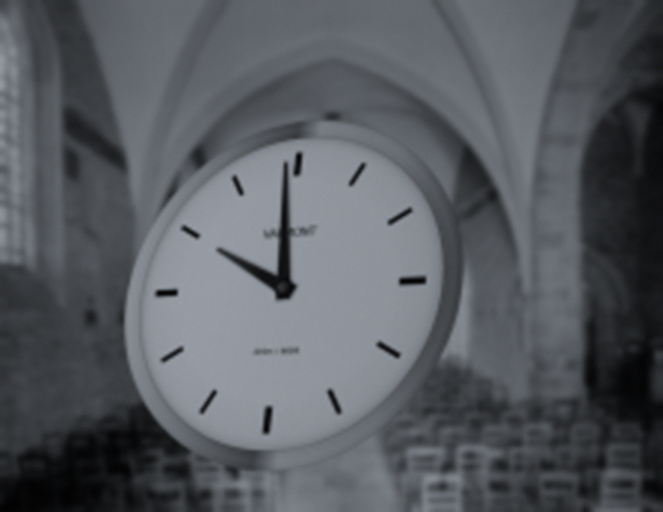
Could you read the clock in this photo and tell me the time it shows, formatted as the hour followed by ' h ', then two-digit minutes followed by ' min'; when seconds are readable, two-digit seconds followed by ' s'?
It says 9 h 59 min
